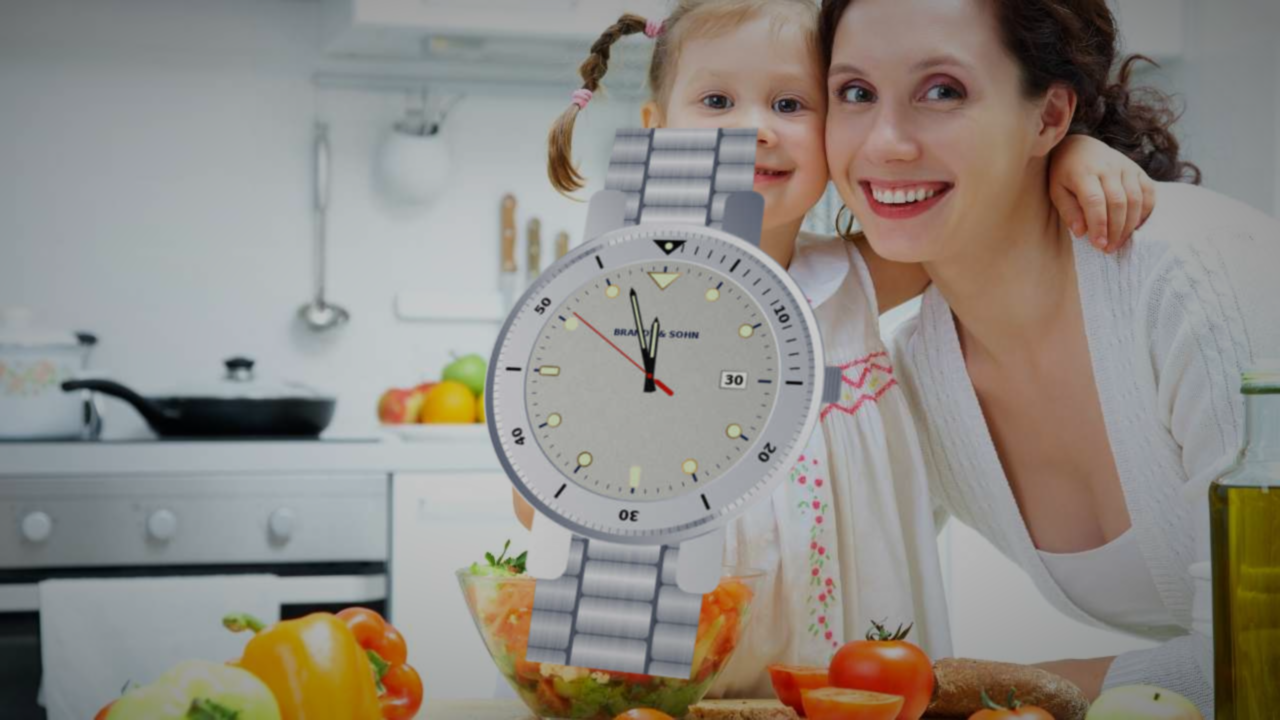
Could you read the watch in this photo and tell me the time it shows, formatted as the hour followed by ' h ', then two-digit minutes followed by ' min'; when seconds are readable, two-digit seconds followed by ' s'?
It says 11 h 56 min 51 s
